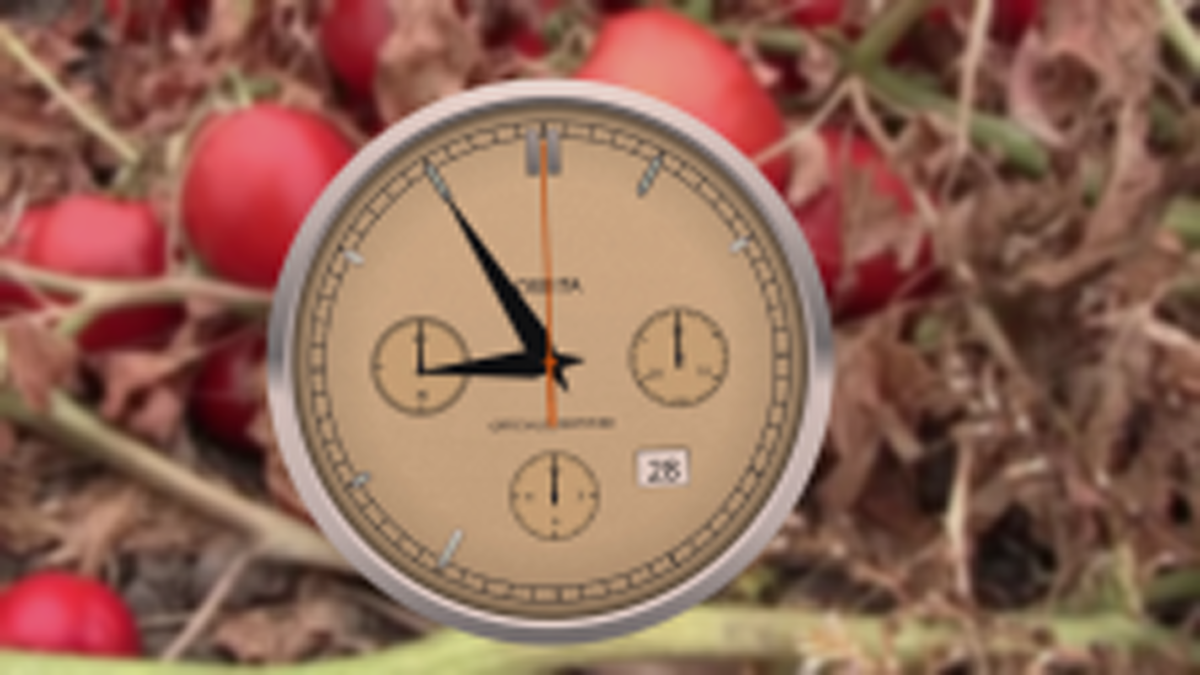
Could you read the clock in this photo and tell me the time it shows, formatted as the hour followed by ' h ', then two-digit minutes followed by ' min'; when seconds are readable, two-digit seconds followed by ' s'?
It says 8 h 55 min
